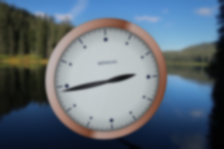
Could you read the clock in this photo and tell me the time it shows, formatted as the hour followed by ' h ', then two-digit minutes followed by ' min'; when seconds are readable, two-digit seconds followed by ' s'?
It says 2 h 44 min
